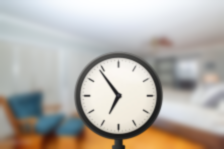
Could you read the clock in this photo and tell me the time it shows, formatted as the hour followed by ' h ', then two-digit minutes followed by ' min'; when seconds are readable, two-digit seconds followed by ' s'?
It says 6 h 54 min
